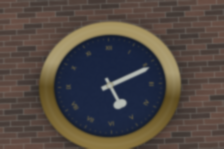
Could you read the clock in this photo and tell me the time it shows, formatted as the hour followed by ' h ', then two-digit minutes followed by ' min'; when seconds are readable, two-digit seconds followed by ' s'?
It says 5 h 11 min
